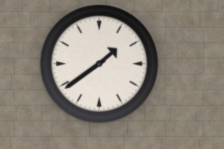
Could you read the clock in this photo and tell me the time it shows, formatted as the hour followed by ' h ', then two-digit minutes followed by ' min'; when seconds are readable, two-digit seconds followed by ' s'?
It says 1 h 39 min
